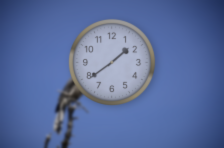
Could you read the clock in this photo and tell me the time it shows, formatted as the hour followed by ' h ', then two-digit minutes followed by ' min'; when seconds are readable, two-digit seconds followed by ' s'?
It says 1 h 39 min
